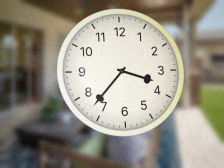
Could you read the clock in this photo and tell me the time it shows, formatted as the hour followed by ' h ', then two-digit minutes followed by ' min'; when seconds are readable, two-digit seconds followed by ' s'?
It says 3 h 37 min
